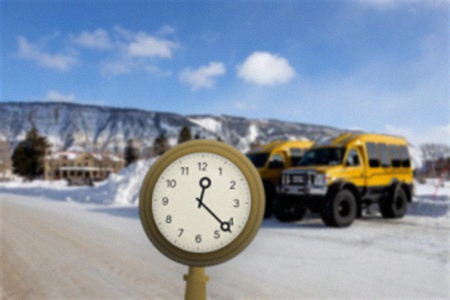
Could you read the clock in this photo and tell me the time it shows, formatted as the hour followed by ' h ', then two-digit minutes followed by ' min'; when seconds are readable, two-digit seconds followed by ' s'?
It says 12 h 22 min
